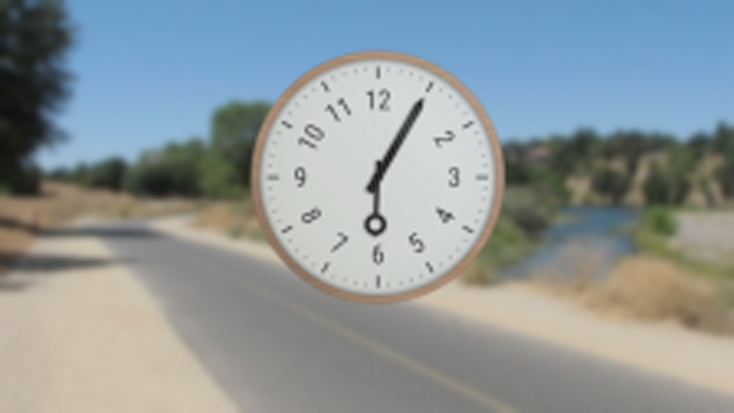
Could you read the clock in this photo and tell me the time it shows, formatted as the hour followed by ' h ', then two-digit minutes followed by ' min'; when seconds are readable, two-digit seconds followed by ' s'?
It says 6 h 05 min
